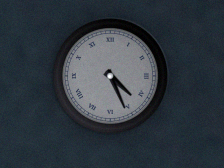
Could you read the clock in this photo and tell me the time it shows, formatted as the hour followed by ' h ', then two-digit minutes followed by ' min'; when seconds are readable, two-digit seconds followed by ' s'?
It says 4 h 26 min
